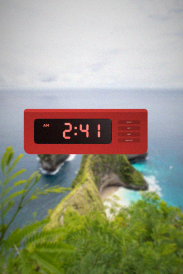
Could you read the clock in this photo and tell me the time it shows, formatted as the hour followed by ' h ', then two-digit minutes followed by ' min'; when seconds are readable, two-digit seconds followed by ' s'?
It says 2 h 41 min
